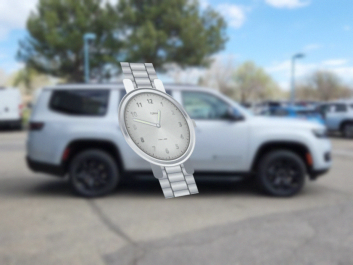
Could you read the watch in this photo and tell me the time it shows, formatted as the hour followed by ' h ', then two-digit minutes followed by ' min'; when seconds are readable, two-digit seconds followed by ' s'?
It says 12 h 48 min
